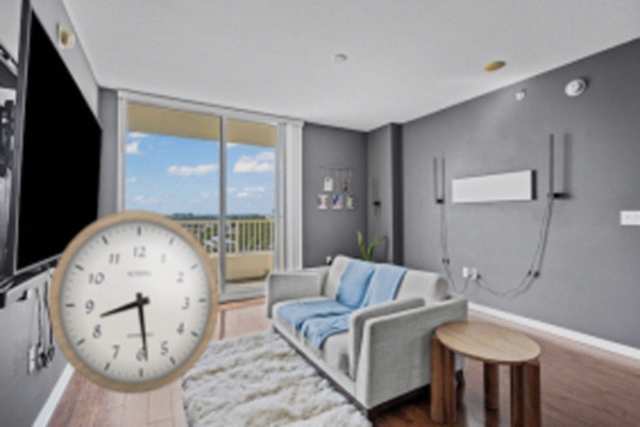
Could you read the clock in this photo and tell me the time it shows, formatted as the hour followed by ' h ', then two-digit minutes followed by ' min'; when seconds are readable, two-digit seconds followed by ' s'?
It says 8 h 29 min
